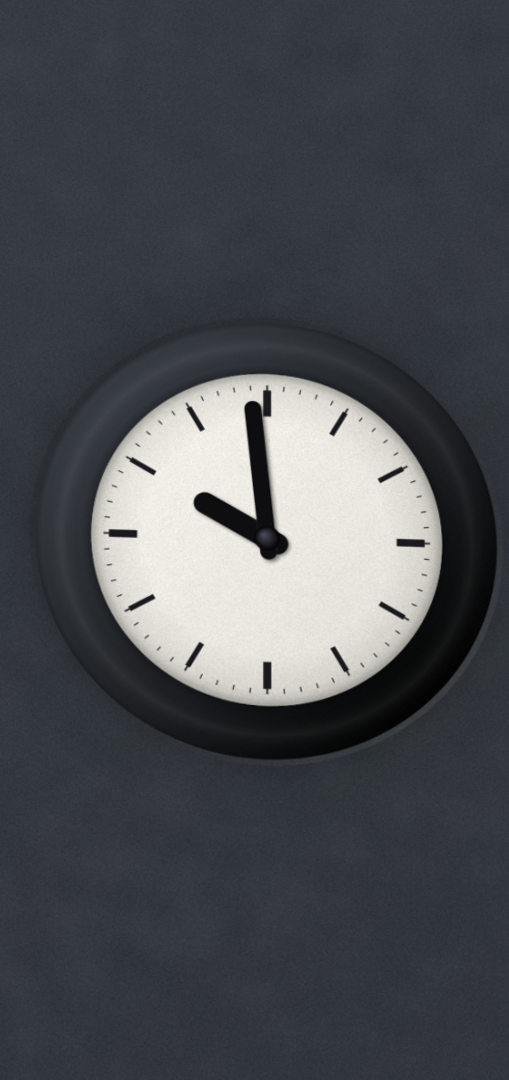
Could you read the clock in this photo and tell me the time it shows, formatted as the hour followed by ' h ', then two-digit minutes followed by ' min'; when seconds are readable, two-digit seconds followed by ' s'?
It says 9 h 59 min
